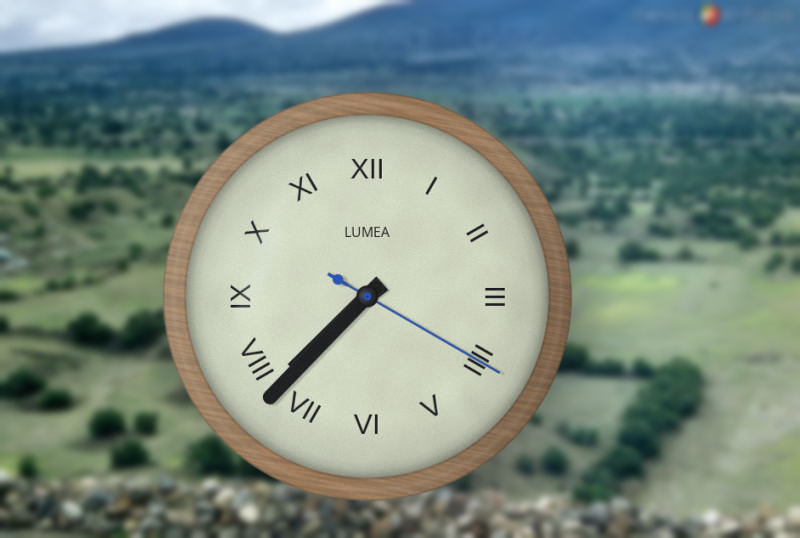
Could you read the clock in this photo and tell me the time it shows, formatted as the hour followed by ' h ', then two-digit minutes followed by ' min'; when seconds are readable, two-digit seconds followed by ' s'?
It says 7 h 37 min 20 s
